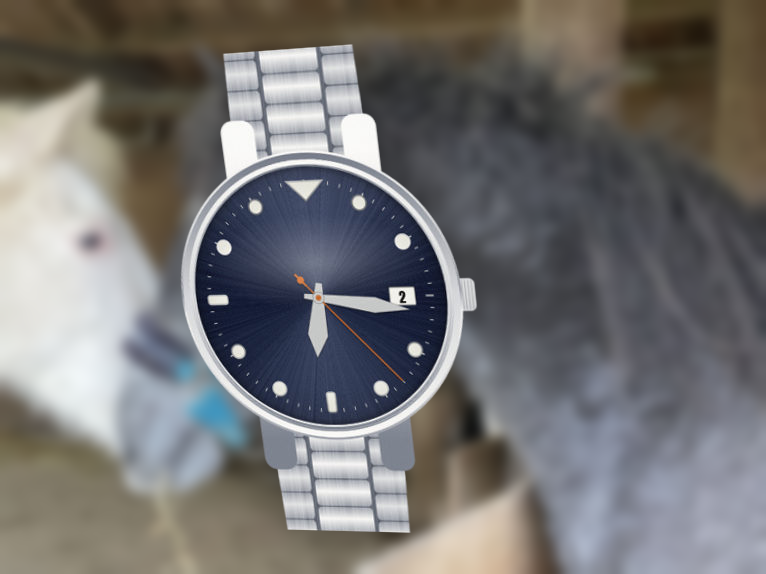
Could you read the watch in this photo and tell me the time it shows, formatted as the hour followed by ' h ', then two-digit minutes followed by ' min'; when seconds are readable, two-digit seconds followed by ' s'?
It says 6 h 16 min 23 s
